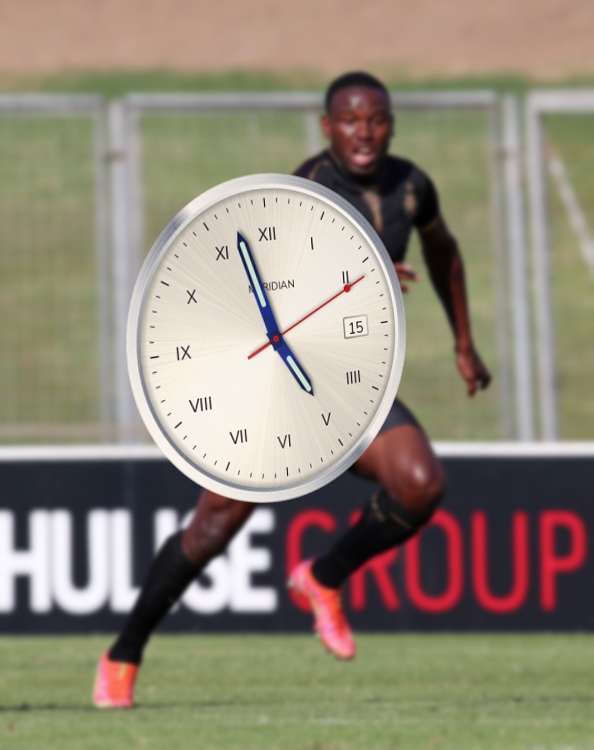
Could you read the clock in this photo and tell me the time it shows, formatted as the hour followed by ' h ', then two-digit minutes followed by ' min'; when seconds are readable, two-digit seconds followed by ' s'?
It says 4 h 57 min 11 s
